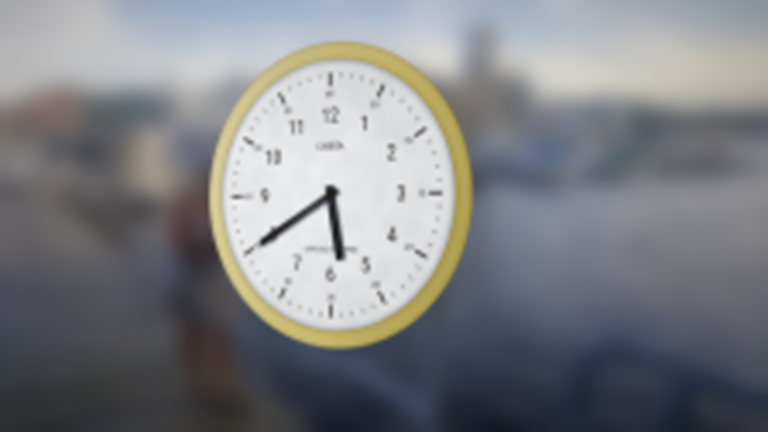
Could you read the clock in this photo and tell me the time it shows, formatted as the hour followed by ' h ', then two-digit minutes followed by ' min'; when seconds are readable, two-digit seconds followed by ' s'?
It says 5 h 40 min
